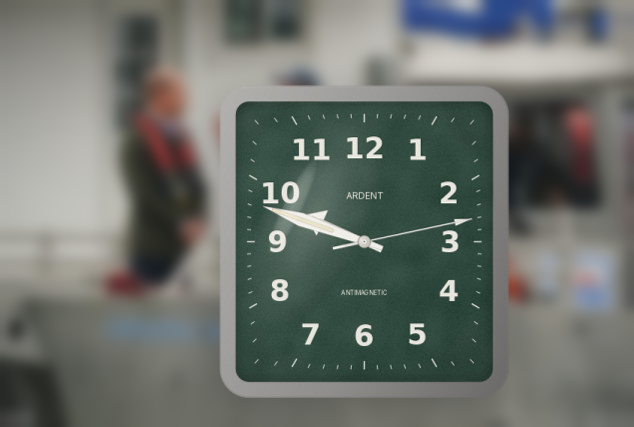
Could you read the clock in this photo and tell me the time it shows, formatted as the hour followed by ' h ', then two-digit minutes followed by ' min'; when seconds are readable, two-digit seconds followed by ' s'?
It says 9 h 48 min 13 s
